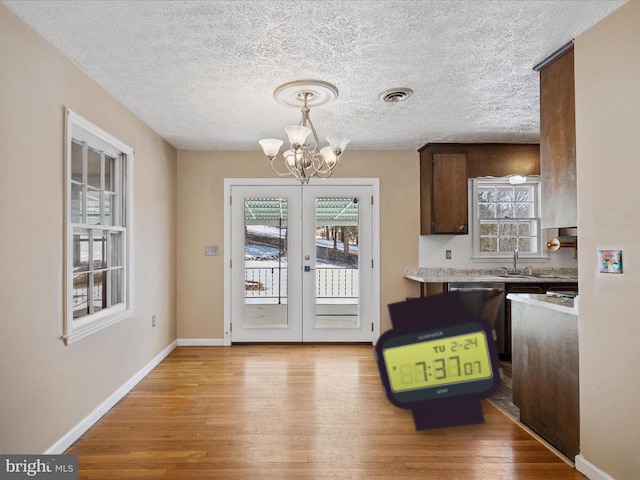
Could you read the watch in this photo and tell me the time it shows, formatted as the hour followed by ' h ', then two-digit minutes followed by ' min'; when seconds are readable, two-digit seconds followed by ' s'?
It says 7 h 37 min 07 s
